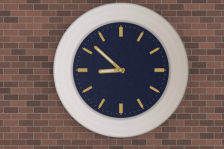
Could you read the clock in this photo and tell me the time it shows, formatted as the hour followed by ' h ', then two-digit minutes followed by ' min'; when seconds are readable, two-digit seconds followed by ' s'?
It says 8 h 52 min
